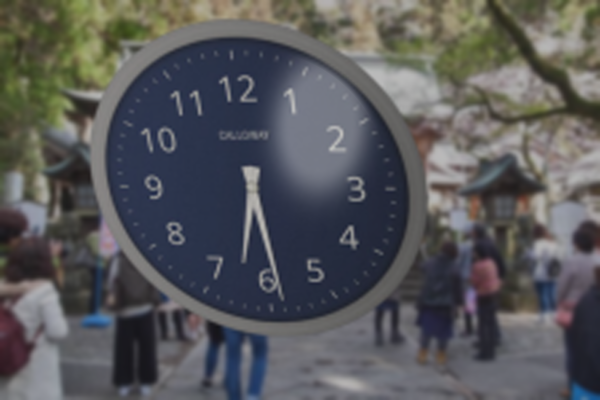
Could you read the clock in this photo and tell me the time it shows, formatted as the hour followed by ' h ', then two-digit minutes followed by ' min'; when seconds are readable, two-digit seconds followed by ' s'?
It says 6 h 29 min
